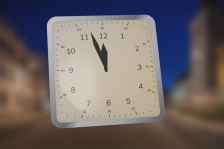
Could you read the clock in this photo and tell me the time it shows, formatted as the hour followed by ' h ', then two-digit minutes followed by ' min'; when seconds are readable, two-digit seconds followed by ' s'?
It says 11 h 57 min
